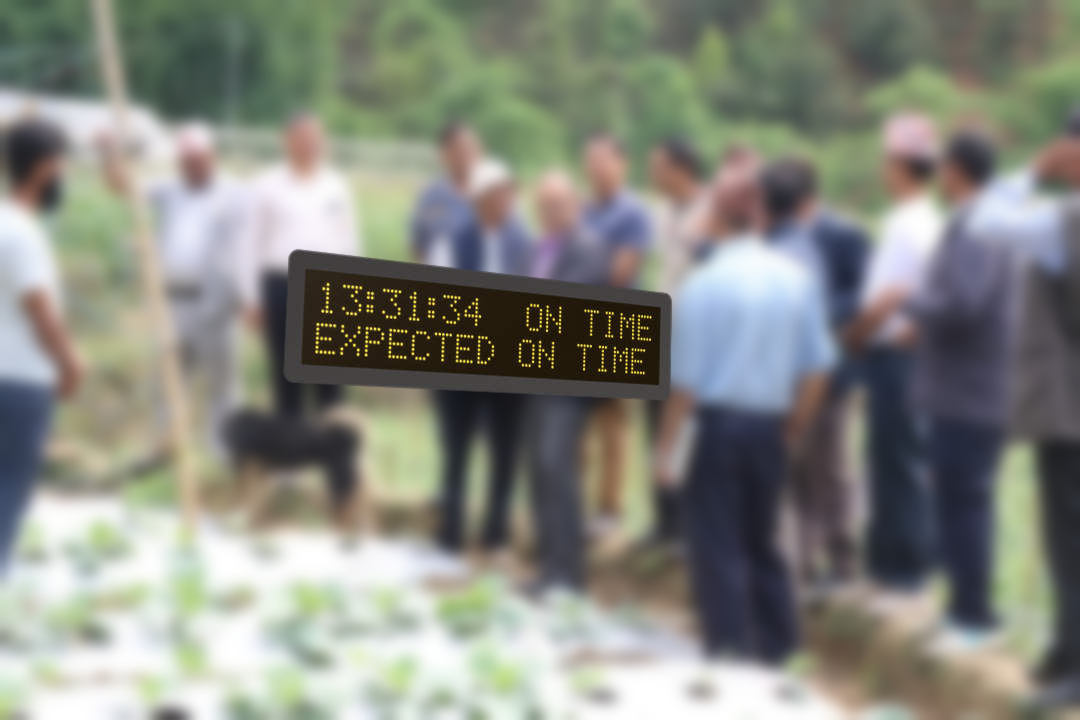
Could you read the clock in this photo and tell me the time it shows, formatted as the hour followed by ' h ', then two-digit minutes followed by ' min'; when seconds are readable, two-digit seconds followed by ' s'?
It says 13 h 31 min 34 s
